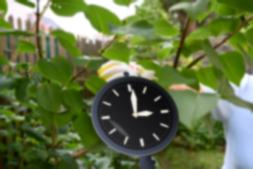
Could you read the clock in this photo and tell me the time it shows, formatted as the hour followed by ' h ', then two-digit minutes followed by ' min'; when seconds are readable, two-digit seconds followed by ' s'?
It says 3 h 01 min
